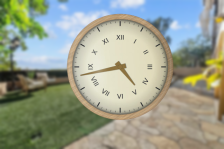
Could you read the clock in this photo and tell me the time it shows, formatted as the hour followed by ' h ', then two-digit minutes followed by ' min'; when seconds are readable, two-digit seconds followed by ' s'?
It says 4 h 43 min
